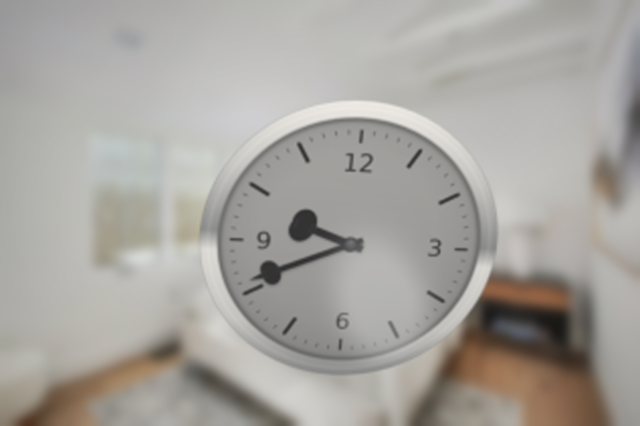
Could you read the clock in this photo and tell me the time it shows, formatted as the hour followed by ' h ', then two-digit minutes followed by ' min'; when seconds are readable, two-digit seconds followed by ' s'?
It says 9 h 41 min
